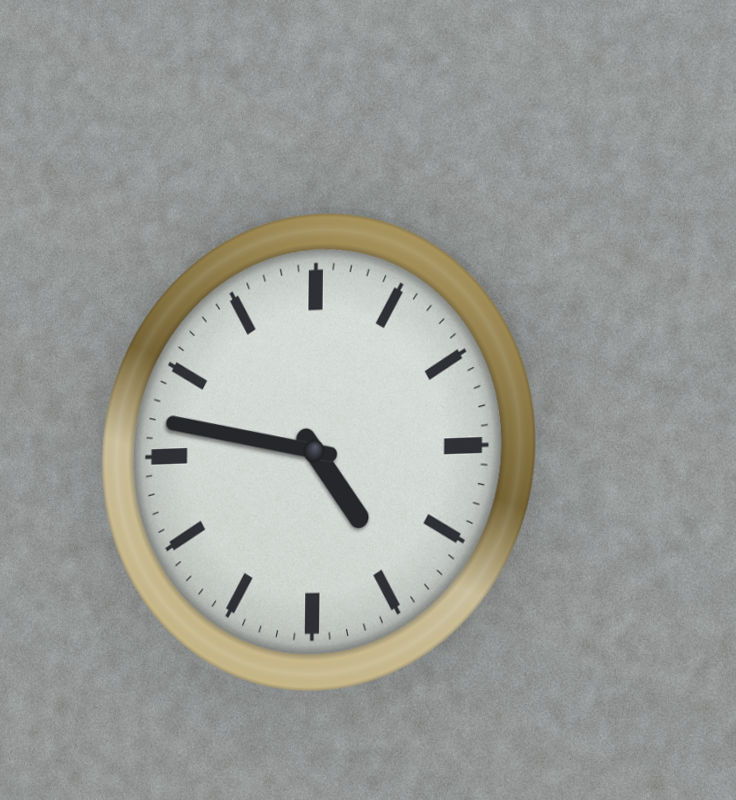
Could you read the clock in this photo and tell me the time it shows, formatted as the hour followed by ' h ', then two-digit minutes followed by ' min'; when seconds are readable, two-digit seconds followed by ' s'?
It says 4 h 47 min
